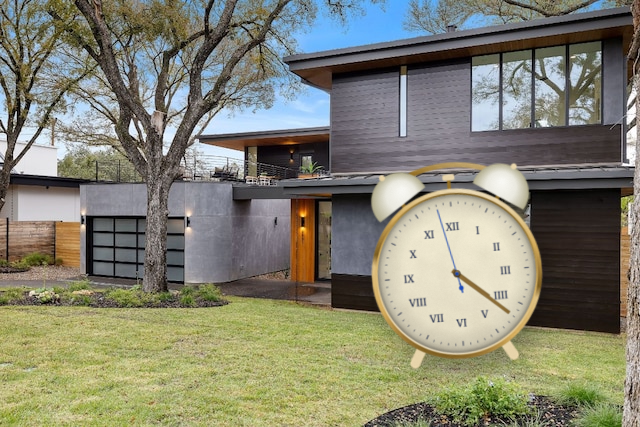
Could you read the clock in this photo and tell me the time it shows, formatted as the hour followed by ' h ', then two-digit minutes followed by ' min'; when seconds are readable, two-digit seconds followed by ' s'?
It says 4 h 21 min 58 s
